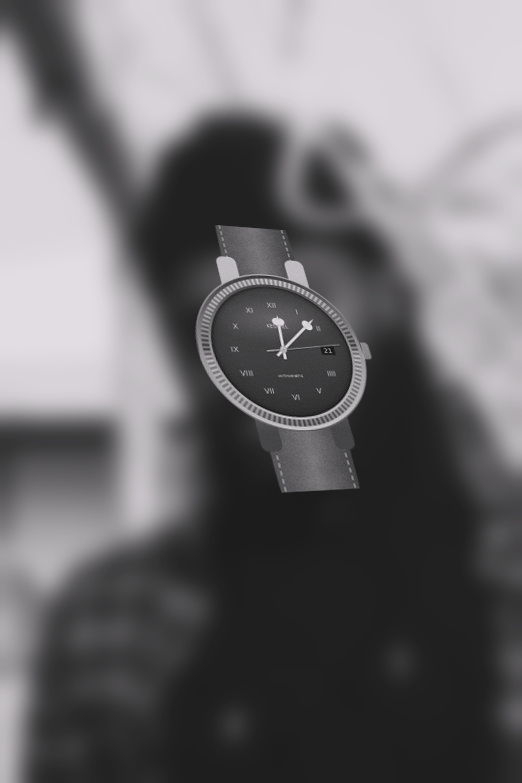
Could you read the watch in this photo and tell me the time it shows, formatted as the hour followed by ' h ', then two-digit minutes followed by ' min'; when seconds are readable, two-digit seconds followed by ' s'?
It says 12 h 08 min 14 s
